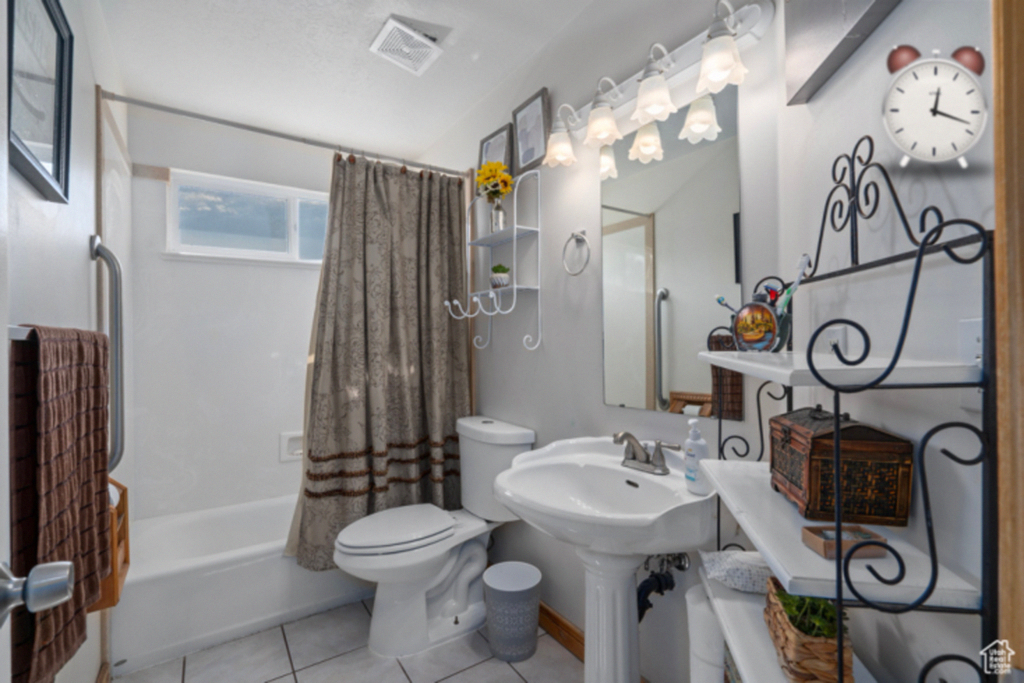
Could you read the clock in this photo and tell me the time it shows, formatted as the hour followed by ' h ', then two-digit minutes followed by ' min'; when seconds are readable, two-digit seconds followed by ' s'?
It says 12 h 18 min
